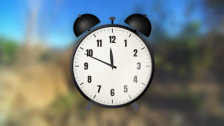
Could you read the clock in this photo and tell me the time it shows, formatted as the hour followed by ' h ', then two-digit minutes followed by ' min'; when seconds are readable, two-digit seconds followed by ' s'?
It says 11 h 49 min
